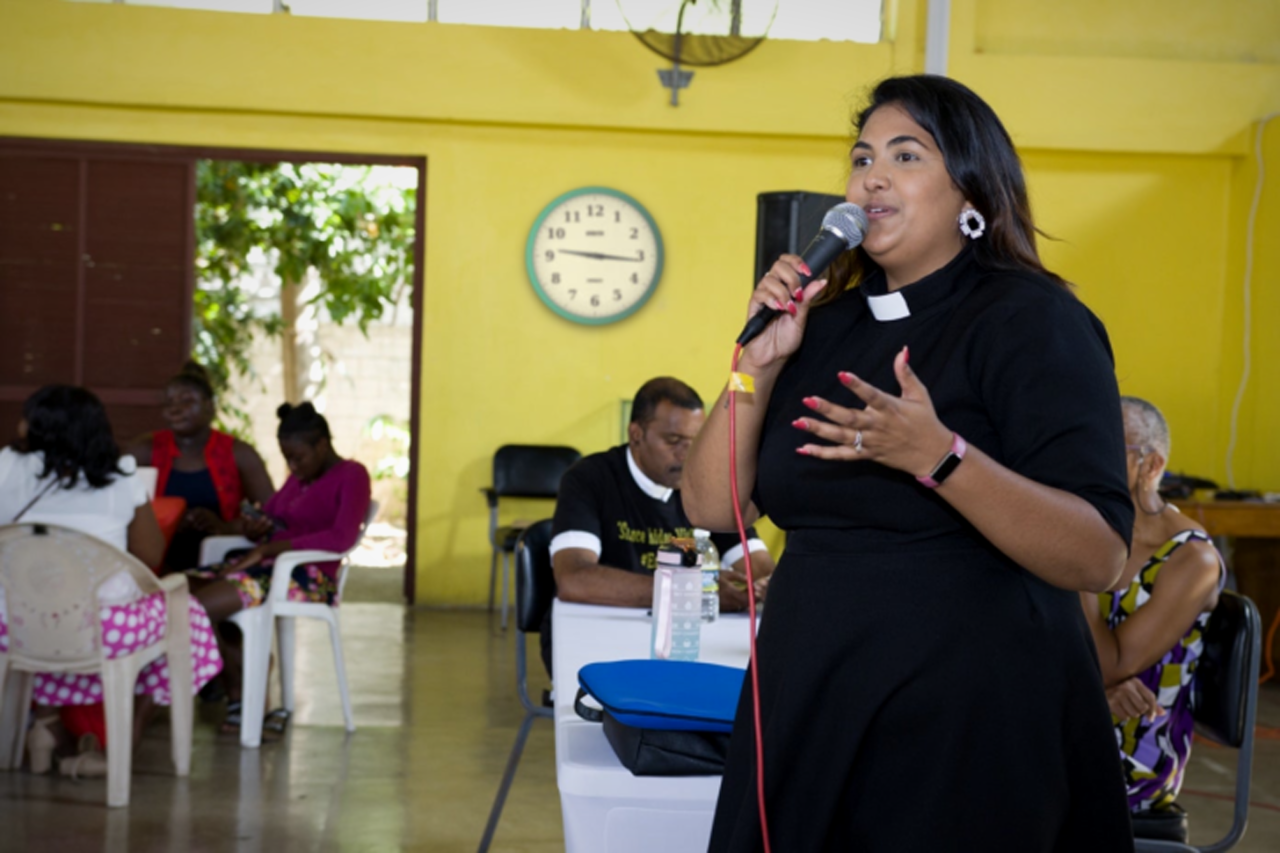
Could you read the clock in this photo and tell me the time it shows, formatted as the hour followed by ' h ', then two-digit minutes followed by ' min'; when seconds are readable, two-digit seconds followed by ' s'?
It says 9 h 16 min
